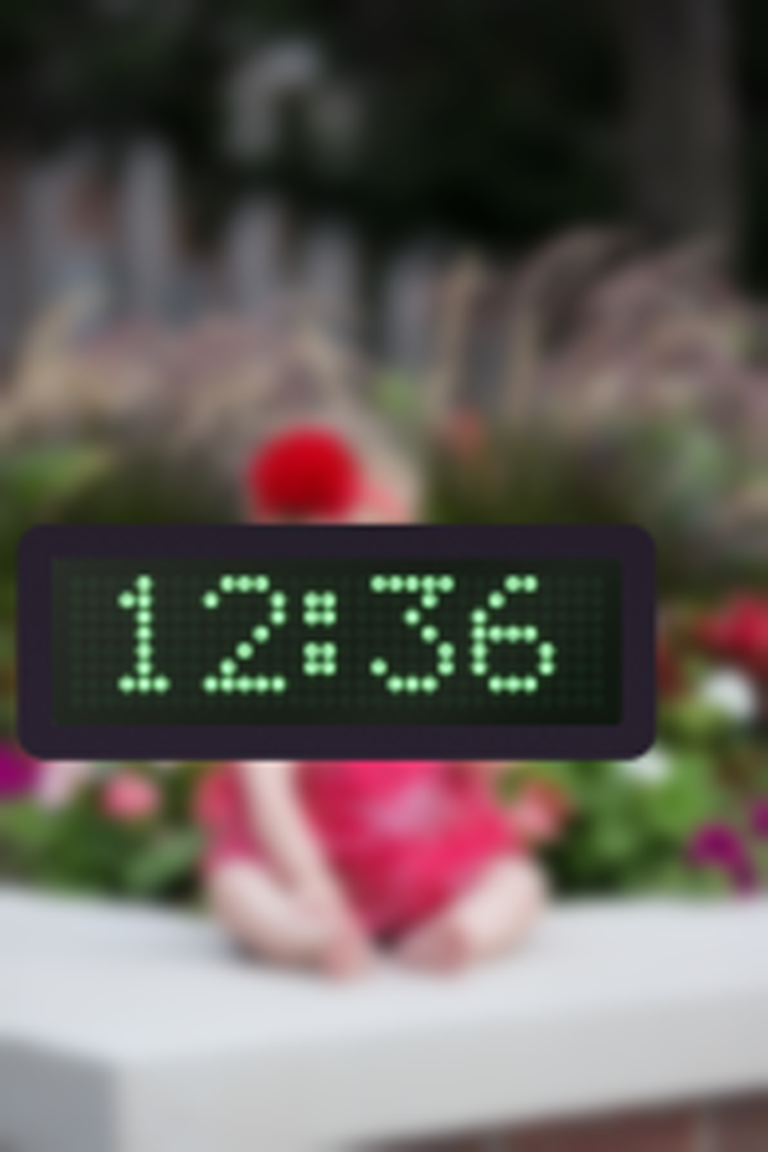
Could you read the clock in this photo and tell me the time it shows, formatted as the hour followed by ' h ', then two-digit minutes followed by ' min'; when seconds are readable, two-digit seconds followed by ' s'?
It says 12 h 36 min
